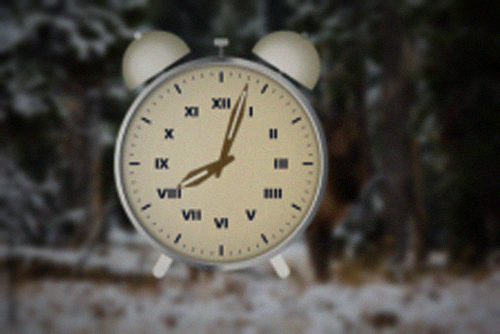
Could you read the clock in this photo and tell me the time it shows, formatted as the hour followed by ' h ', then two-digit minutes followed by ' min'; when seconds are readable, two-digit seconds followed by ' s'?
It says 8 h 03 min
